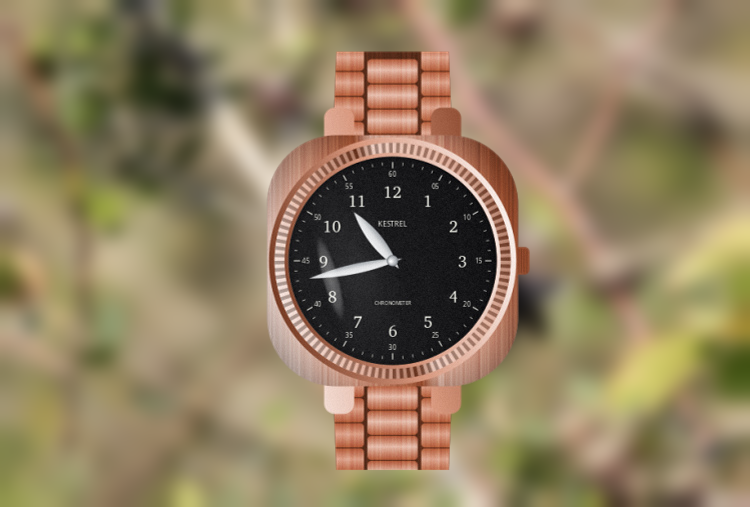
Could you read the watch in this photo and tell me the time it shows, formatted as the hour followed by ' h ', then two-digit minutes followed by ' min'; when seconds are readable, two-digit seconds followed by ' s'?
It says 10 h 43 min
